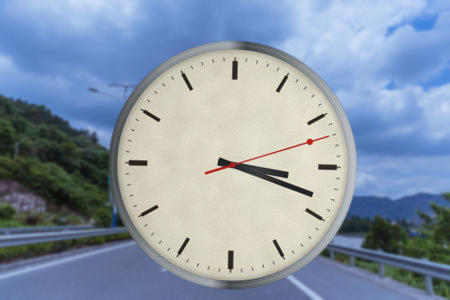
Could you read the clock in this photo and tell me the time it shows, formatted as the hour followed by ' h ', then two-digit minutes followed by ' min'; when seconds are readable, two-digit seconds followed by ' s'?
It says 3 h 18 min 12 s
